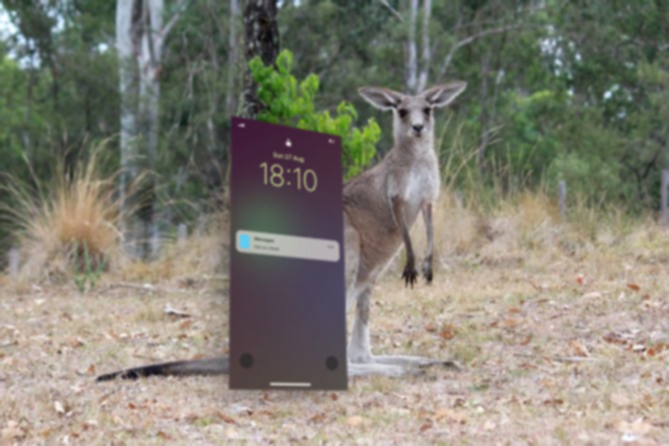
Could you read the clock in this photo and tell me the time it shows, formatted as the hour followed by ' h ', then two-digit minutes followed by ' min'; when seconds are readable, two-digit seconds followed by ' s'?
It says 18 h 10 min
